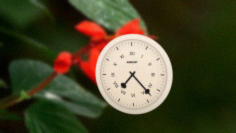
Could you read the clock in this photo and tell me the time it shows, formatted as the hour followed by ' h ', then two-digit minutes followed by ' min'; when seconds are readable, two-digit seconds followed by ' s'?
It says 7 h 23 min
